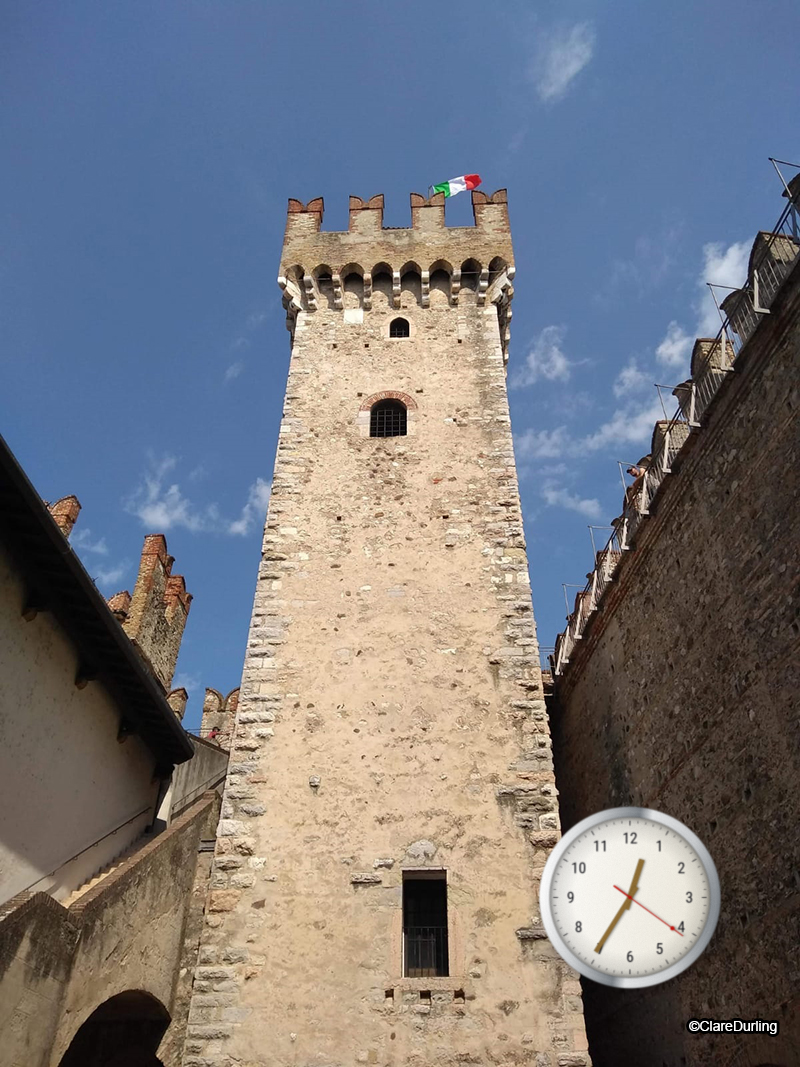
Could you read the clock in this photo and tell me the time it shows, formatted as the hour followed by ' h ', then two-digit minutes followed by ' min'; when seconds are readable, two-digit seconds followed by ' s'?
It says 12 h 35 min 21 s
